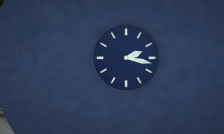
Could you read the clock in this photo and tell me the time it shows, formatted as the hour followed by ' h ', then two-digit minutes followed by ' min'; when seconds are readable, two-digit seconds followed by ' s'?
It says 2 h 17 min
